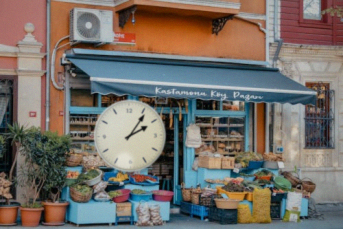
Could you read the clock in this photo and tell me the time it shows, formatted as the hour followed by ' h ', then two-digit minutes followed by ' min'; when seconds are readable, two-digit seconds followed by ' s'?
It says 2 h 06 min
